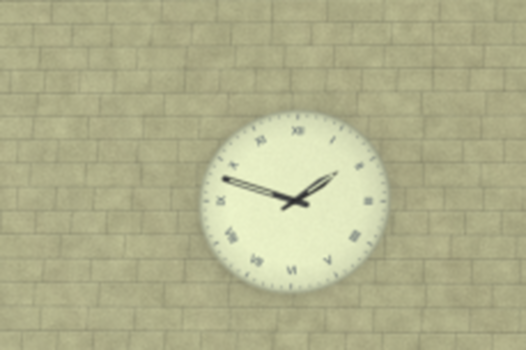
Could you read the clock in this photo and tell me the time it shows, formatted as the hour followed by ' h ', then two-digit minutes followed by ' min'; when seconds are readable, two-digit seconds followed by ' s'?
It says 1 h 48 min
